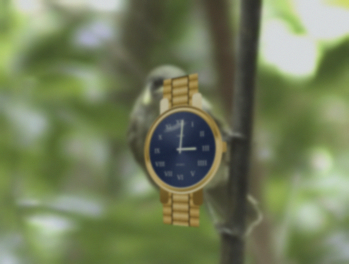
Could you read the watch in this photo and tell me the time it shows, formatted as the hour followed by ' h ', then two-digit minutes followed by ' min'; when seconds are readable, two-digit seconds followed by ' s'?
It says 3 h 01 min
